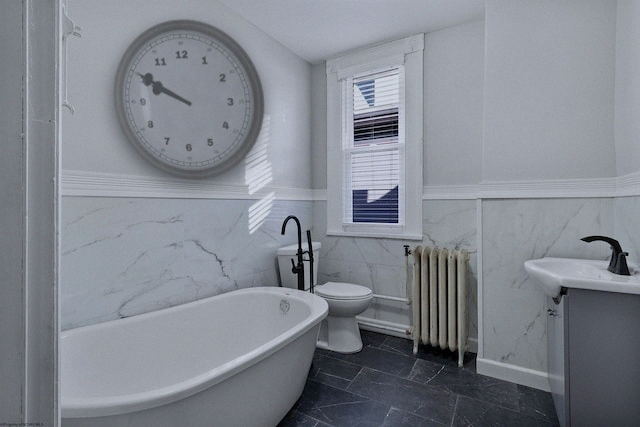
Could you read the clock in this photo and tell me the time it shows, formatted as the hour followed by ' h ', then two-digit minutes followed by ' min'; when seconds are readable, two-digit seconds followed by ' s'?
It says 9 h 50 min
